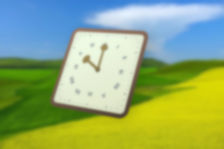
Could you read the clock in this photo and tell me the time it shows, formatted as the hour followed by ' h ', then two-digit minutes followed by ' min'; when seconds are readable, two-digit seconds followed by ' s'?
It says 10 h 00 min
